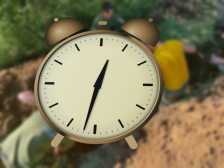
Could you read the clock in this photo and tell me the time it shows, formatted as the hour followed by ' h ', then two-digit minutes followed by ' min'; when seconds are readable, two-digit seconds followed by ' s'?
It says 12 h 32 min
